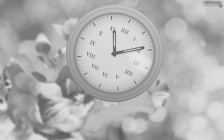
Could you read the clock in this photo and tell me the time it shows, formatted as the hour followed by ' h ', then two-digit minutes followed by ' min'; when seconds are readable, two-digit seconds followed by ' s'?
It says 11 h 09 min
